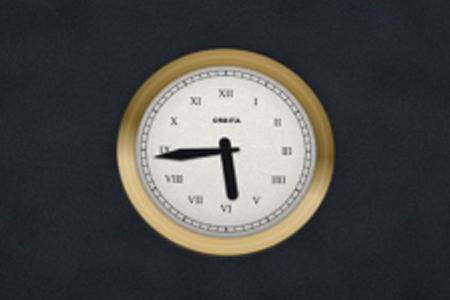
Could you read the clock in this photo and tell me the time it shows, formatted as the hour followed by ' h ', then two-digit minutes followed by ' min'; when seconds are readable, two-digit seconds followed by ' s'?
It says 5 h 44 min
